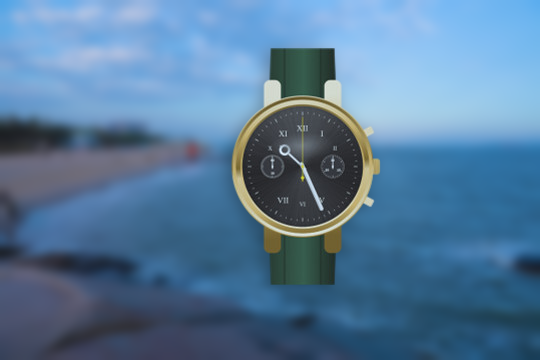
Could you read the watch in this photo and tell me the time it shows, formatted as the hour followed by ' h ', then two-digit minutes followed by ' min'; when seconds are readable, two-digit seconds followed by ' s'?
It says 10 h 26 min
